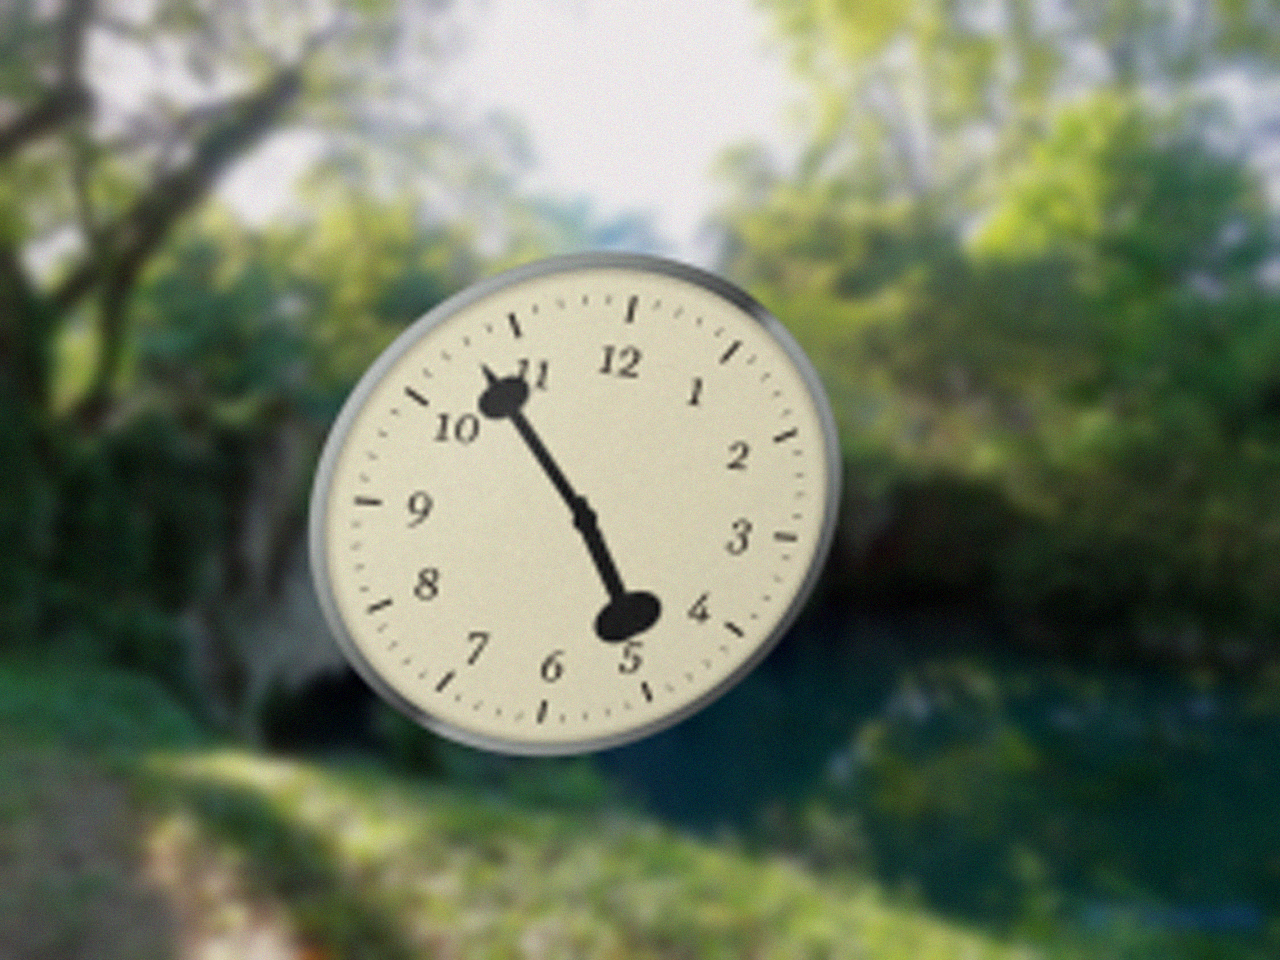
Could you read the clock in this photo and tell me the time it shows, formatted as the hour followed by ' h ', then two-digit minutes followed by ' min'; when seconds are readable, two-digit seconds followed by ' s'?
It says 4 h 53 min
